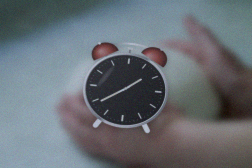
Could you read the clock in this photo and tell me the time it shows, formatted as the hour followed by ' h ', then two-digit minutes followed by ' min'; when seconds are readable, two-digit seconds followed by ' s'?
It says 1 h 39 min
